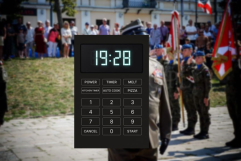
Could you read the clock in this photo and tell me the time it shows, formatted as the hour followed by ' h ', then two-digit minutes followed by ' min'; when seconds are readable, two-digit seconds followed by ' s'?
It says 19 h 28 min
